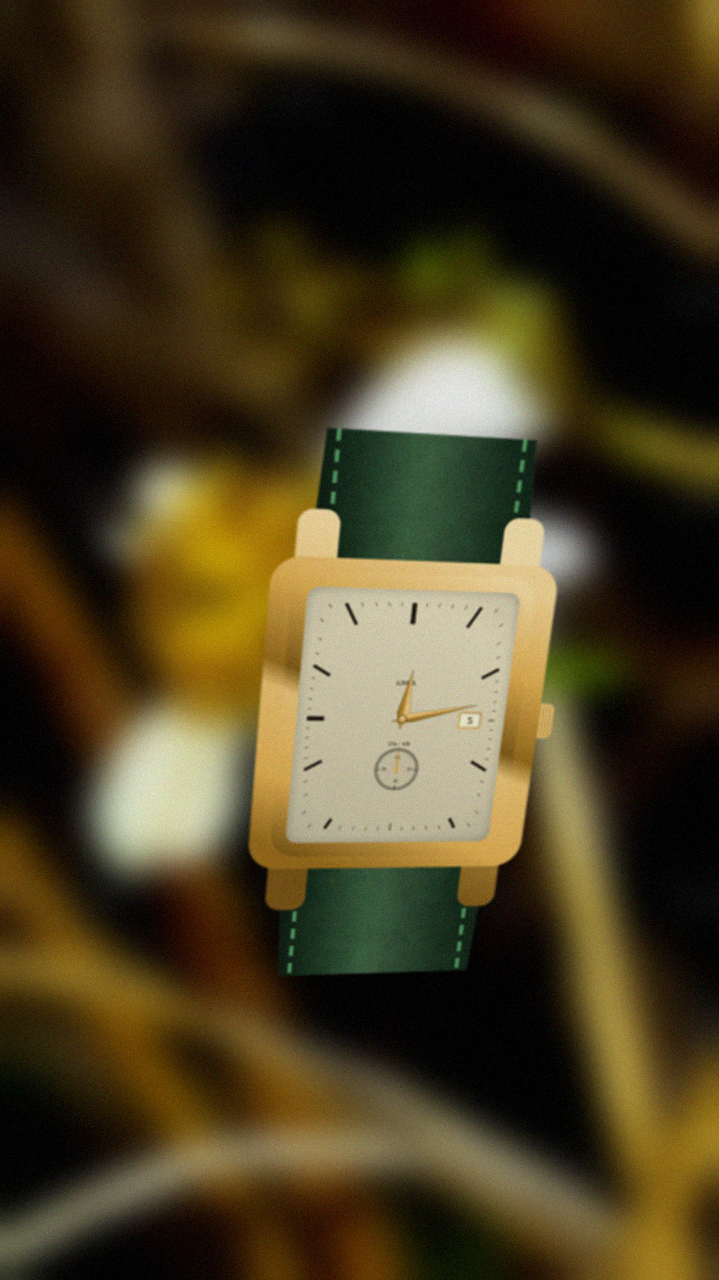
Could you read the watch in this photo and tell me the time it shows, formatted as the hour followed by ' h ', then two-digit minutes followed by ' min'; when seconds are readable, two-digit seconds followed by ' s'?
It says 12 h 13 min
